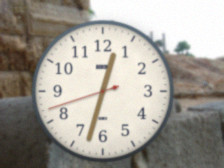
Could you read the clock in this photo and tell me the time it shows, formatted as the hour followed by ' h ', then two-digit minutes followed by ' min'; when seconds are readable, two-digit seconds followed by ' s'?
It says 12 h 32 min 42 s
